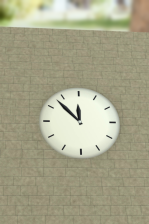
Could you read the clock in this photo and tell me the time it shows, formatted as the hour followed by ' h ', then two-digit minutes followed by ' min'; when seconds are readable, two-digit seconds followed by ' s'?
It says 11 h 53 min
